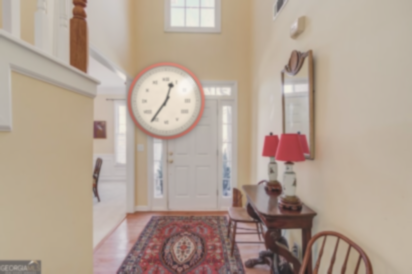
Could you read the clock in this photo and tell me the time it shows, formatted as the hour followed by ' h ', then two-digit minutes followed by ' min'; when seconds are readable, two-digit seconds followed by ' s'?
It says 12 h 36 min
